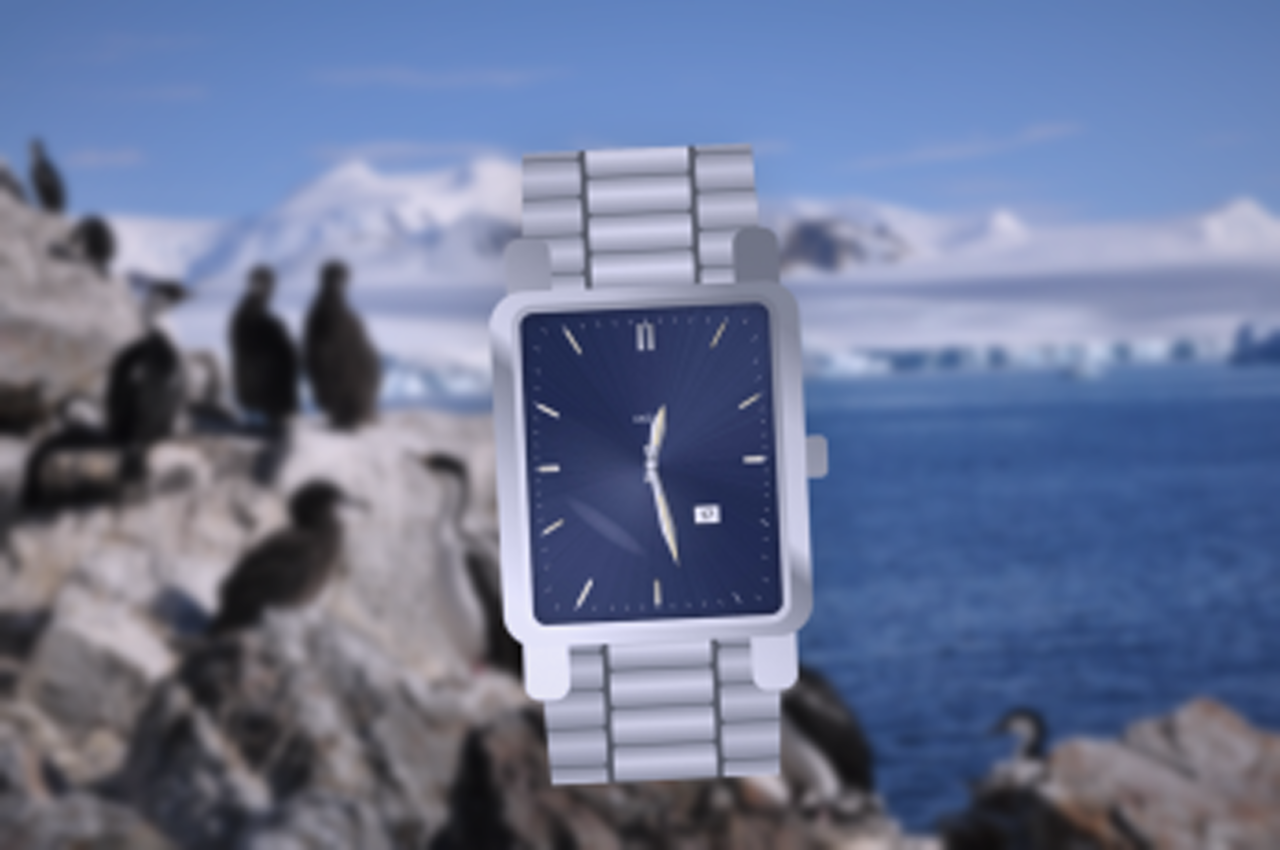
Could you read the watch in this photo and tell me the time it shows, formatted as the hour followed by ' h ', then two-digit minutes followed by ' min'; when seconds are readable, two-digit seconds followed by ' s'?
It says 12 h 28 min
